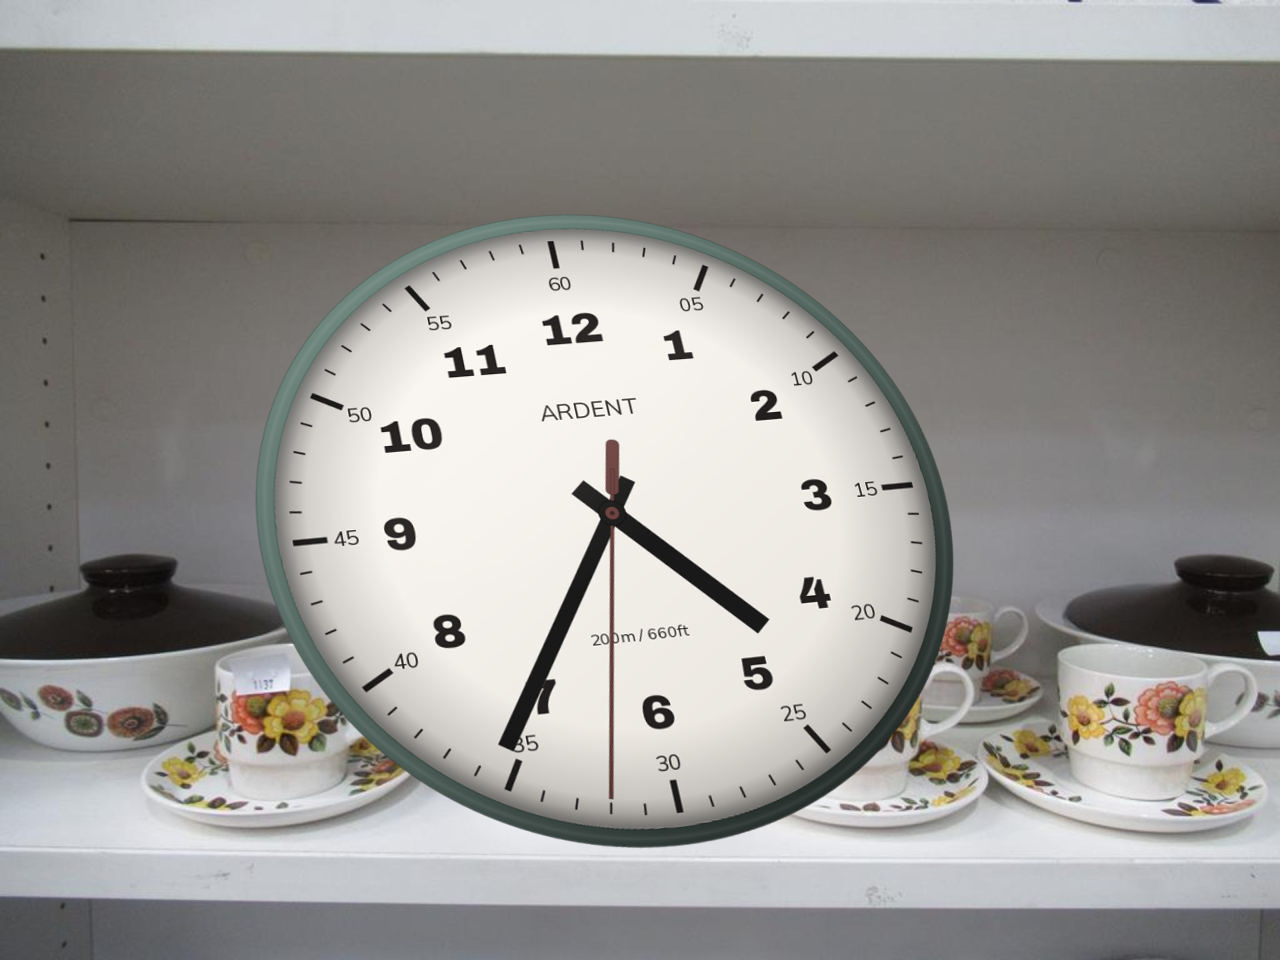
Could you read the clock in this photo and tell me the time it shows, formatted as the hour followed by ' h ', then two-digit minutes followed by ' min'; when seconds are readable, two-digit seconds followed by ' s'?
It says 4 h 35 min 32 s
